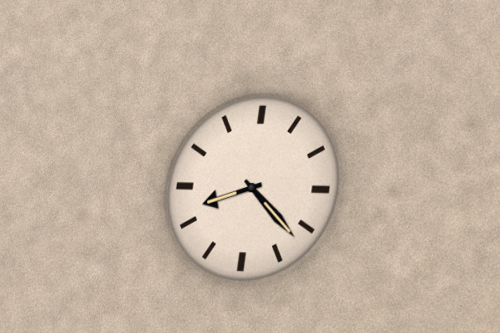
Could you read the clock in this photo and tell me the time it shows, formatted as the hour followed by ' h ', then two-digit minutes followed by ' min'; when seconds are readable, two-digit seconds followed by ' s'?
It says 8 h 22 min
